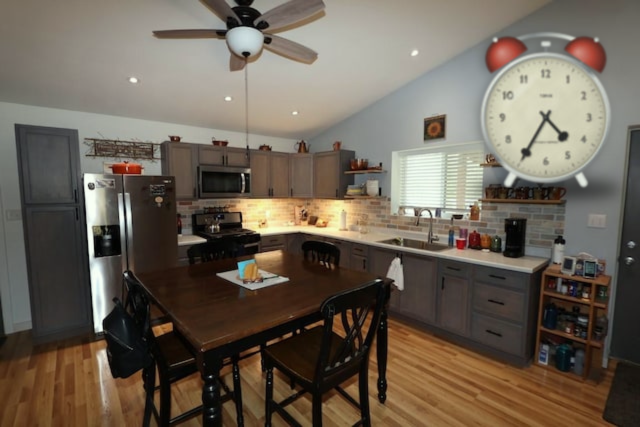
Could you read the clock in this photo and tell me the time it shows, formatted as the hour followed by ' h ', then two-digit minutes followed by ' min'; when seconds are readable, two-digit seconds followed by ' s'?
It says 4 h 35 min
